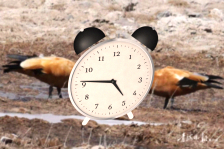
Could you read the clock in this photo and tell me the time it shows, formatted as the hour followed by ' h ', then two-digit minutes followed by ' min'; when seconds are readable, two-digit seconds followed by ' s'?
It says 4 h 46 min
